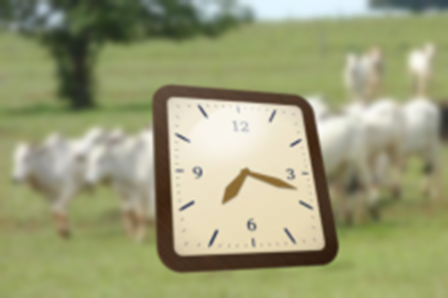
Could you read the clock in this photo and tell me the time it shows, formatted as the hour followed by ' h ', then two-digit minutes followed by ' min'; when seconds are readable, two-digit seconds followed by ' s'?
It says 7 h 18 min
